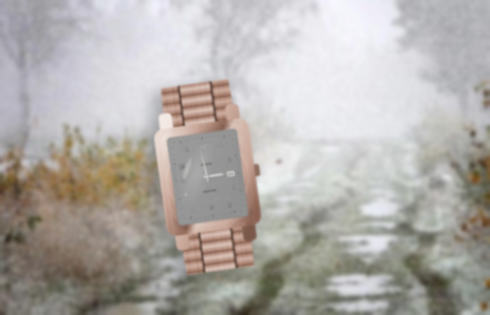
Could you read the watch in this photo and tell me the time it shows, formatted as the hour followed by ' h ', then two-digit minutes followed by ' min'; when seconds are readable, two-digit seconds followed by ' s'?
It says 2 h 59 min
